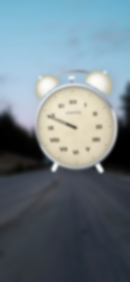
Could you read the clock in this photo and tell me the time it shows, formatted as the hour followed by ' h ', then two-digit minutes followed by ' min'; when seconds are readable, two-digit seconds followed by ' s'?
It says 9 h 49 min
